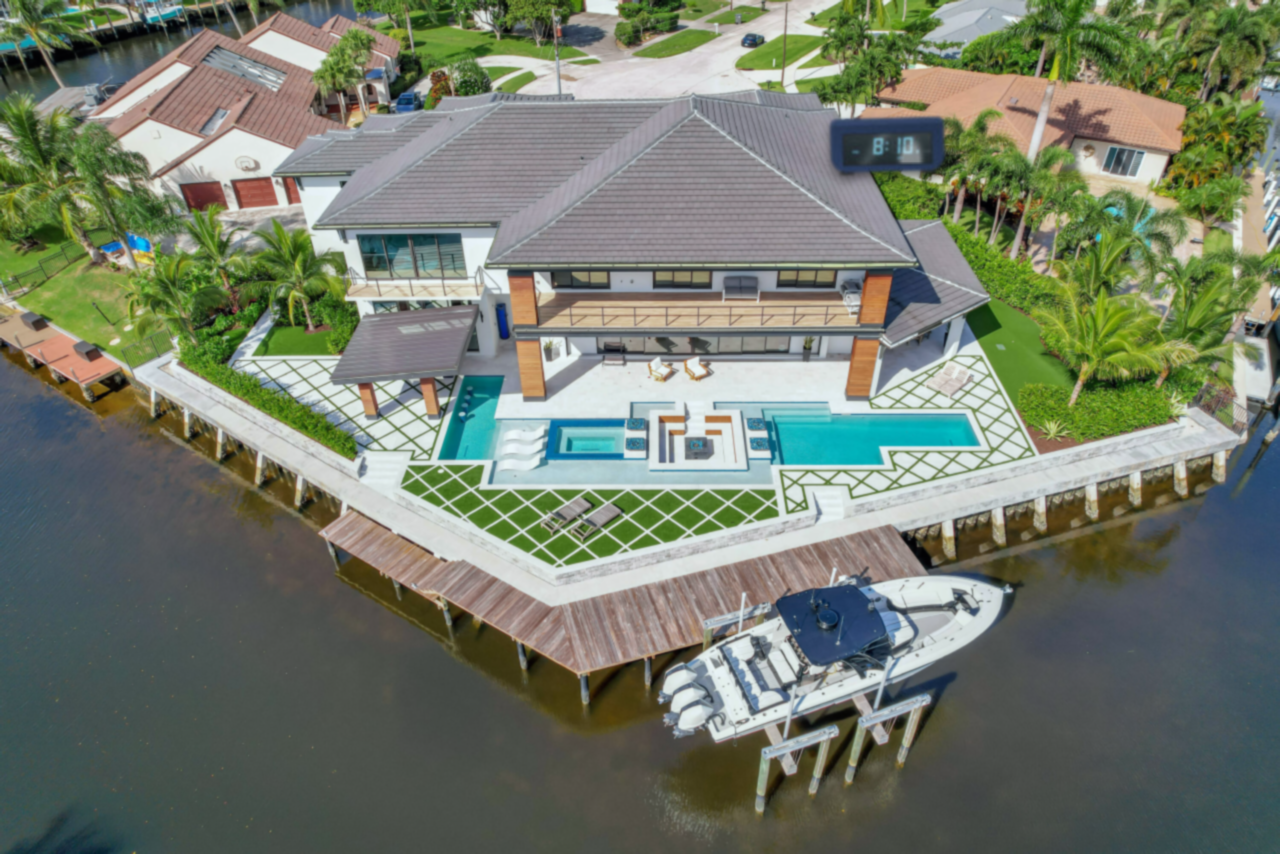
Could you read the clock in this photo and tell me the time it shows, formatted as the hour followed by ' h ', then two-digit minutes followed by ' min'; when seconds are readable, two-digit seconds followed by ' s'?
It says 8 h 10 min
